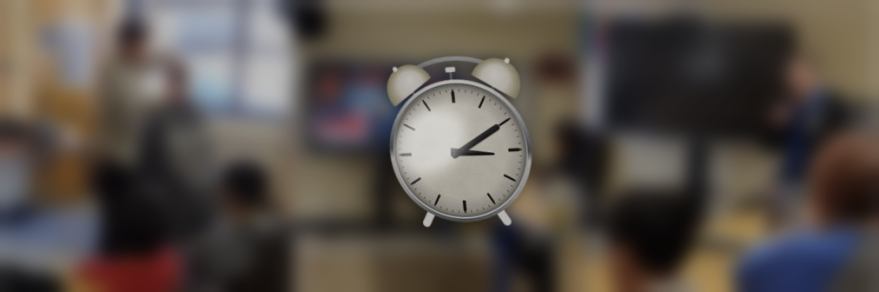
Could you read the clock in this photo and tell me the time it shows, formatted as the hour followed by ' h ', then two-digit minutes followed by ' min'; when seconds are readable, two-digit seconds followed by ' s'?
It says 3 h 10 min
